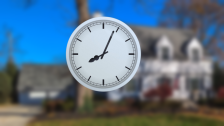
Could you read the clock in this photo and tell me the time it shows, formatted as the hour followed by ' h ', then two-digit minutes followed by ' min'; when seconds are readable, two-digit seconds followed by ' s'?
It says 8 h 04 min
